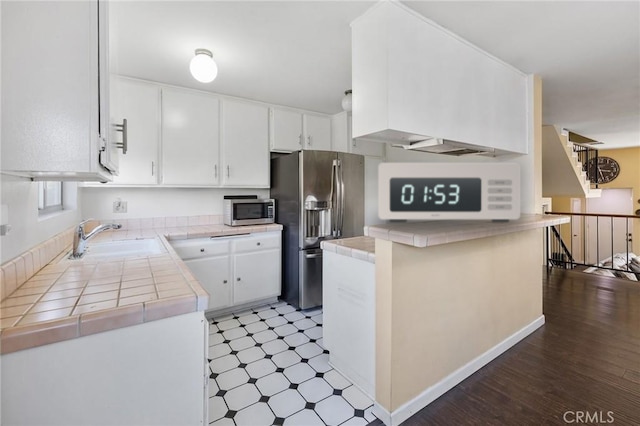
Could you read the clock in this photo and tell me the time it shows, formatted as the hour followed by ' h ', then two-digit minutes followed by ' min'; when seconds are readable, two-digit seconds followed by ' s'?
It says 1 h 53 min
